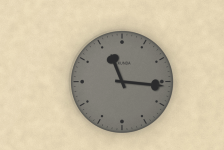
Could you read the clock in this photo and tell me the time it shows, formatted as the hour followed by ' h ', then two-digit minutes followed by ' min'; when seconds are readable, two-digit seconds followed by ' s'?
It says 11 h 16 min
